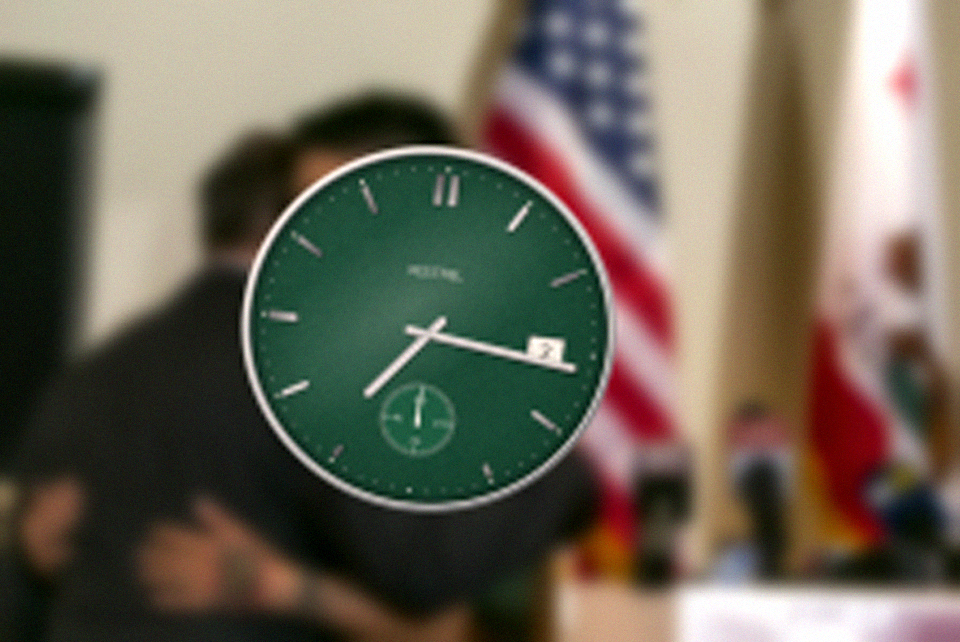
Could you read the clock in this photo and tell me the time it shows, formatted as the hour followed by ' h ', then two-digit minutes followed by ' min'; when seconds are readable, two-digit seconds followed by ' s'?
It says 7 h 16 min
